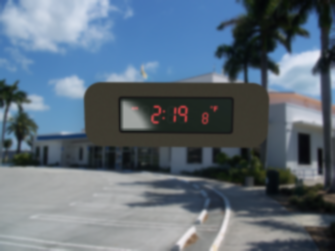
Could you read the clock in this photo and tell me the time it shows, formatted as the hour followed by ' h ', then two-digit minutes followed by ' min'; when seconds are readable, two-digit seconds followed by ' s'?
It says 2 h 19 min
